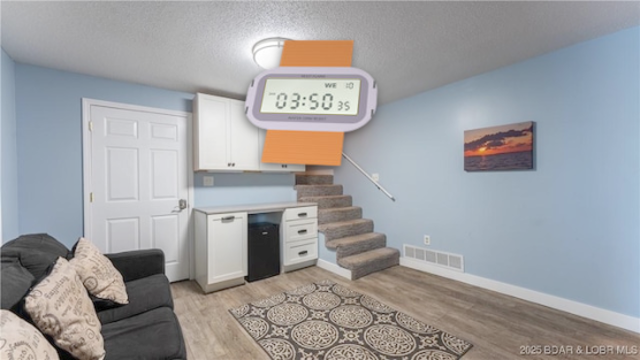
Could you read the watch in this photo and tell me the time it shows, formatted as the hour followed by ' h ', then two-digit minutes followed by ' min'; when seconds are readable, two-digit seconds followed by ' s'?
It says 3 h 50 min 35 s
